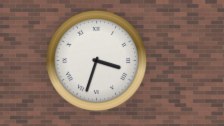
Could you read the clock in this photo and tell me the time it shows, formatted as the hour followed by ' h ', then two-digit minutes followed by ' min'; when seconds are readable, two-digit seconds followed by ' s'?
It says 3 h 33 min
